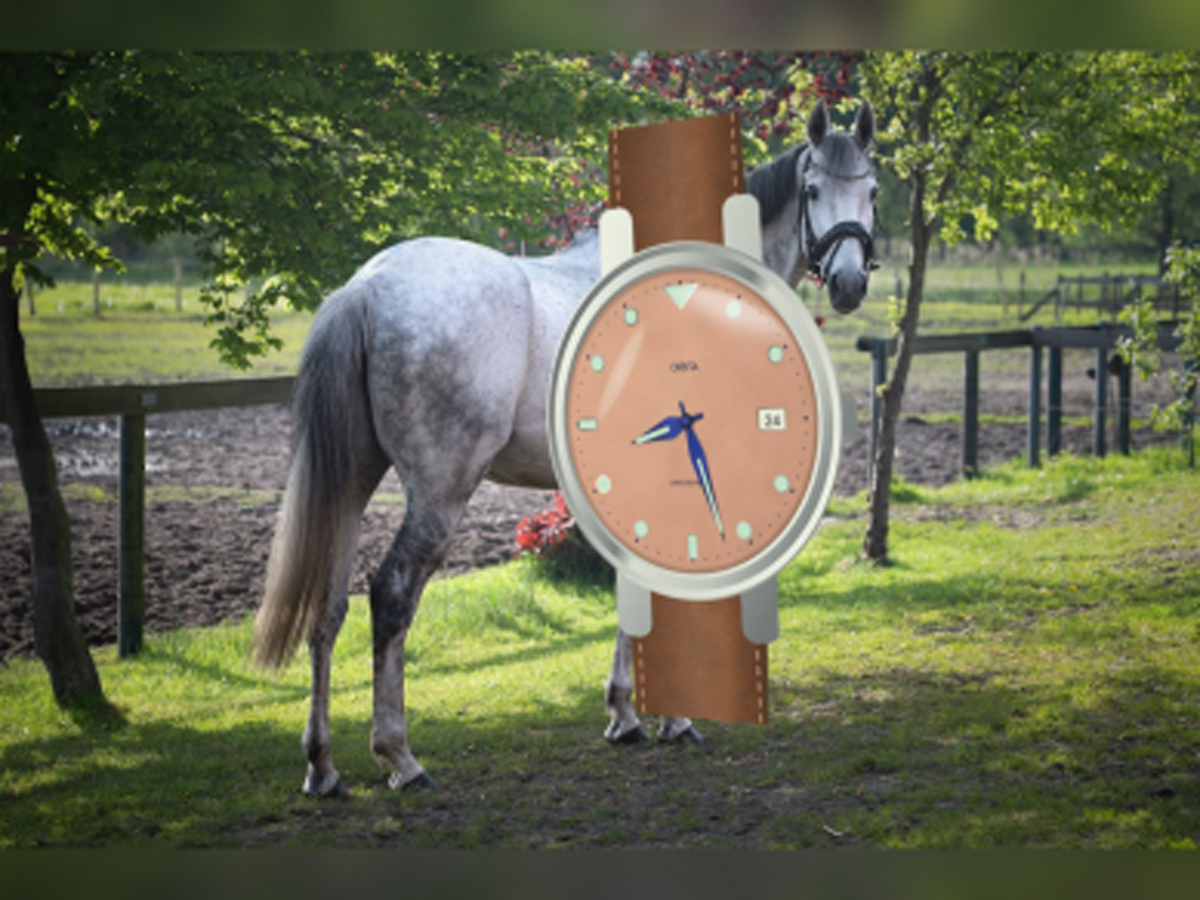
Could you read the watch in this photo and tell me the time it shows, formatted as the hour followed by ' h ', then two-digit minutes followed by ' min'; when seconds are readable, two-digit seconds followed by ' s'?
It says 8 h 27 min
